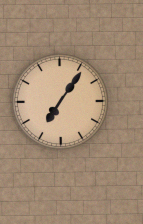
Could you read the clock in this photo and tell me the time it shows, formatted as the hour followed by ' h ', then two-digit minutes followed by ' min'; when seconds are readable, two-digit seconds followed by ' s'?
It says 7 h 06 min
